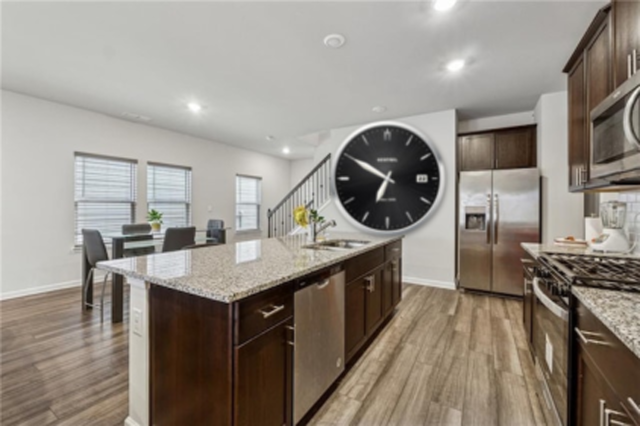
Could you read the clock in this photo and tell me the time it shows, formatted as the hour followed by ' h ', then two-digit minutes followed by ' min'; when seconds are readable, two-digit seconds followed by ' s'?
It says 6 h 50 min
